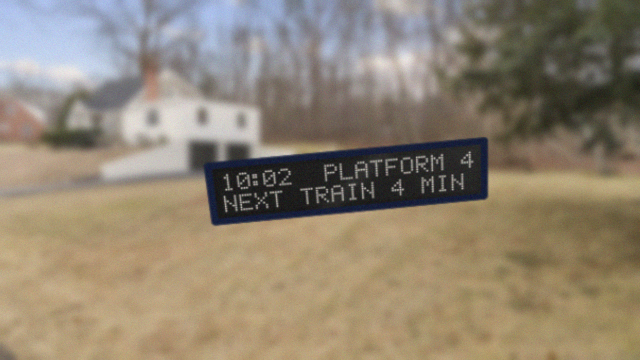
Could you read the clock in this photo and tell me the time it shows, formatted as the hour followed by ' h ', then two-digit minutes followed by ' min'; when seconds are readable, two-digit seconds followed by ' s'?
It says 10 h 02 min
